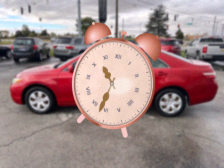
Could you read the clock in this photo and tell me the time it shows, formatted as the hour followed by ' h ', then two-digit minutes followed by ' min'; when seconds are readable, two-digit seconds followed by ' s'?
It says 10 h 32 min
